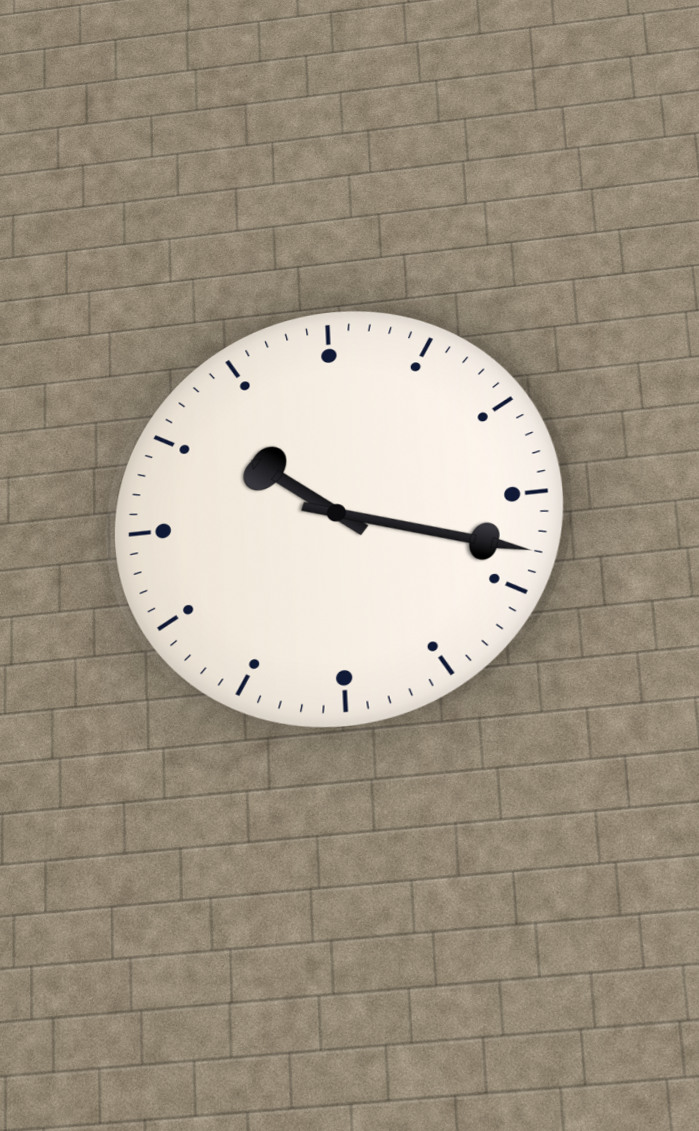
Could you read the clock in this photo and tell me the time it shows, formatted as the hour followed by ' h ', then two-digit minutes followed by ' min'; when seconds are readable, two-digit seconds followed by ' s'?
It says 10 h 18 min
